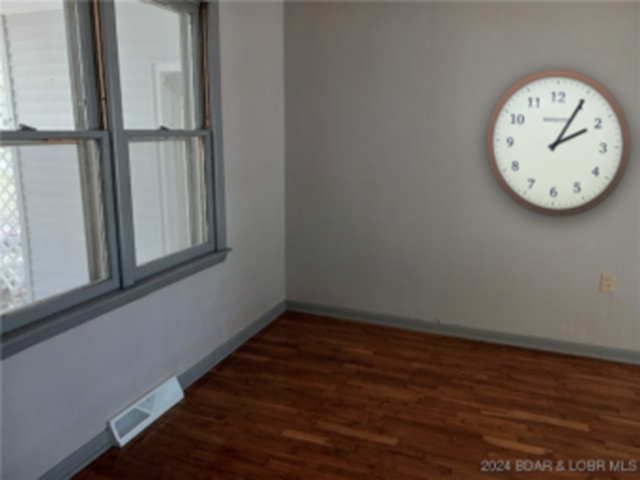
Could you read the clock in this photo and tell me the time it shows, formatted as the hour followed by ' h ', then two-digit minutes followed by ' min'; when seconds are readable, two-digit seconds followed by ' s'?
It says 2 h 05 min
